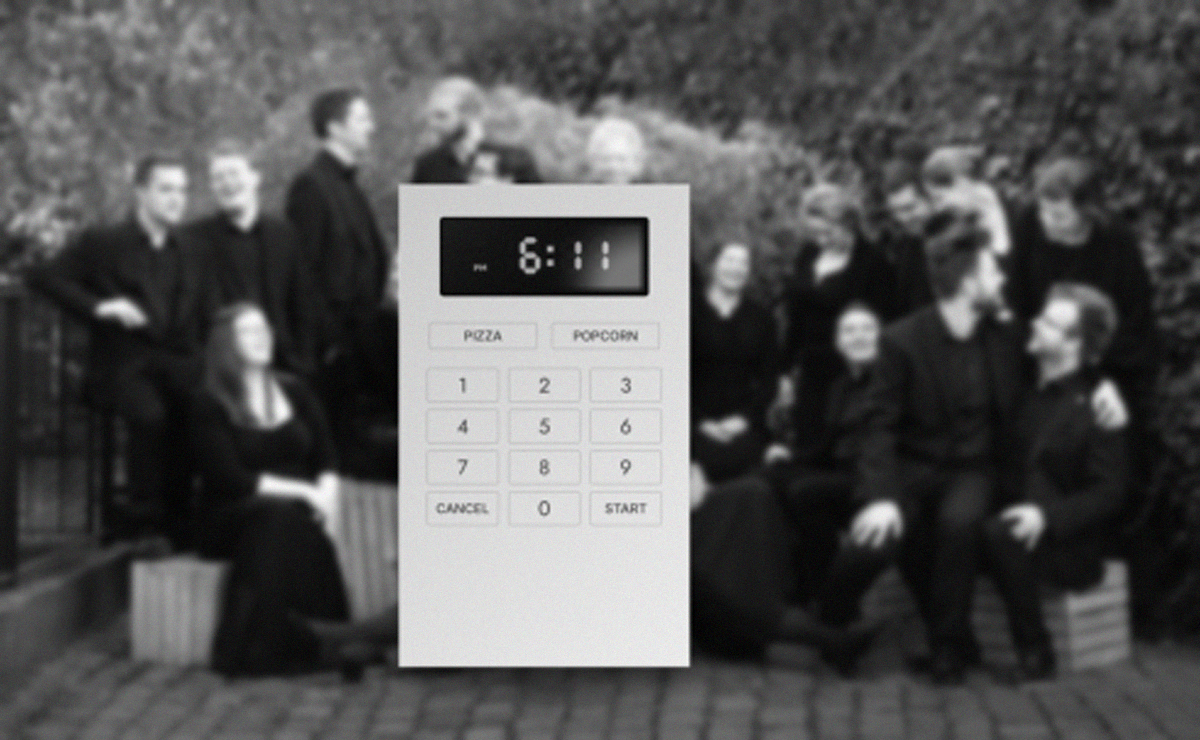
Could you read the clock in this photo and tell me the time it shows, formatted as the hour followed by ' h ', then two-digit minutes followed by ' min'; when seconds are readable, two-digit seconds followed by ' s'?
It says 6 h 11 min
